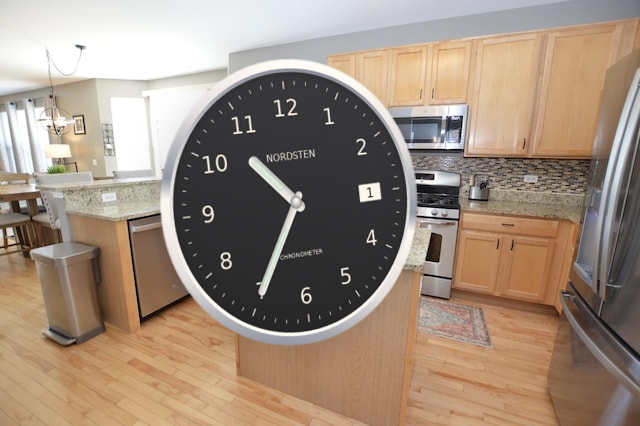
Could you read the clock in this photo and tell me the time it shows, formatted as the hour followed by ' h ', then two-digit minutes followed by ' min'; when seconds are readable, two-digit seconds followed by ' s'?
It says 10 h 35 min
